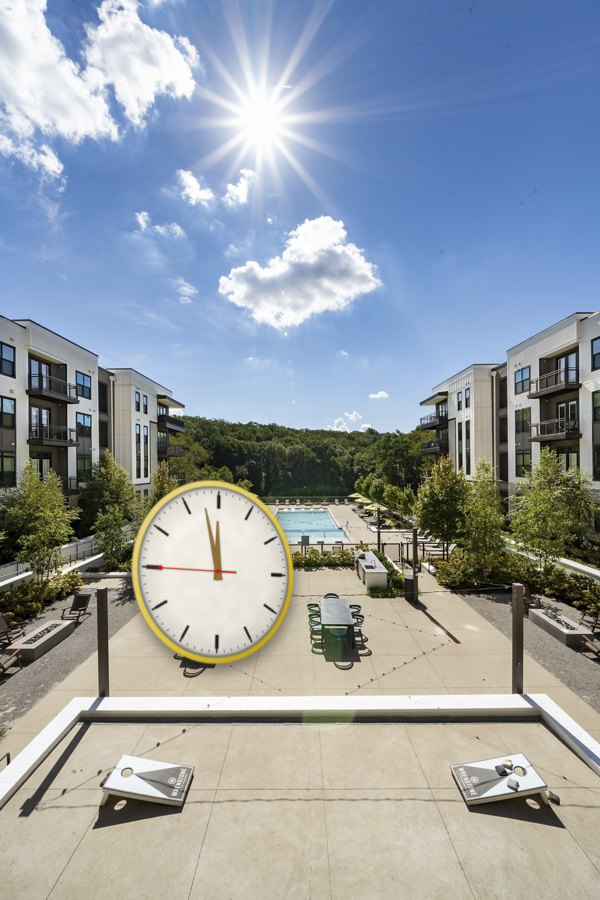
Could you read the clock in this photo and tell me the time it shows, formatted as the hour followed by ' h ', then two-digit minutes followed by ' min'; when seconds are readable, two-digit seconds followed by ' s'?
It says 11 h 57 min 45 s
